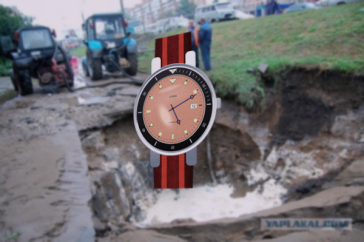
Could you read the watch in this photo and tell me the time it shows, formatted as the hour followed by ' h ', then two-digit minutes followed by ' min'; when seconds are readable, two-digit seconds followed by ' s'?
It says 5 h 11 min
